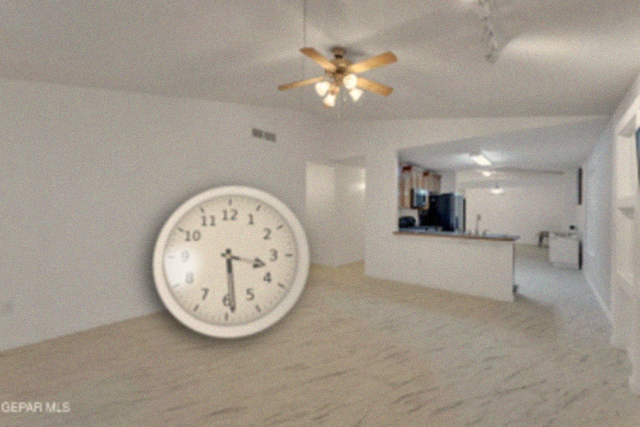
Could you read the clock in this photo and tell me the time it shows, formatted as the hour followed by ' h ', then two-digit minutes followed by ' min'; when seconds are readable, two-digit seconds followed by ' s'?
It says 3 h 29 min
